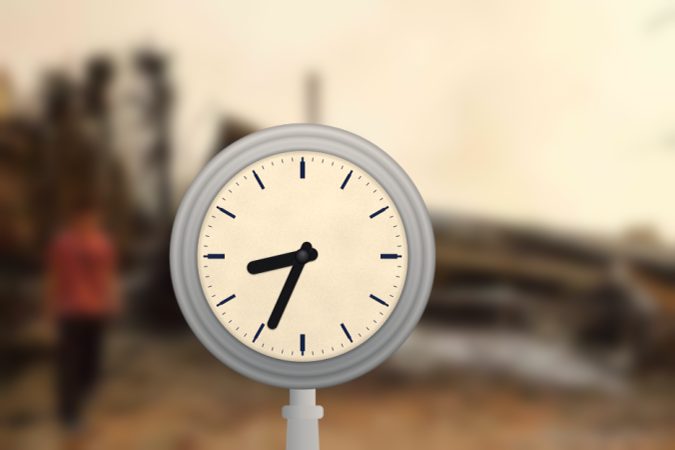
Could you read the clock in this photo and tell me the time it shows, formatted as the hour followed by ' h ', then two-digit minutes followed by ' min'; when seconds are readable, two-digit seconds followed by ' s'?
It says 8 h 34 min
